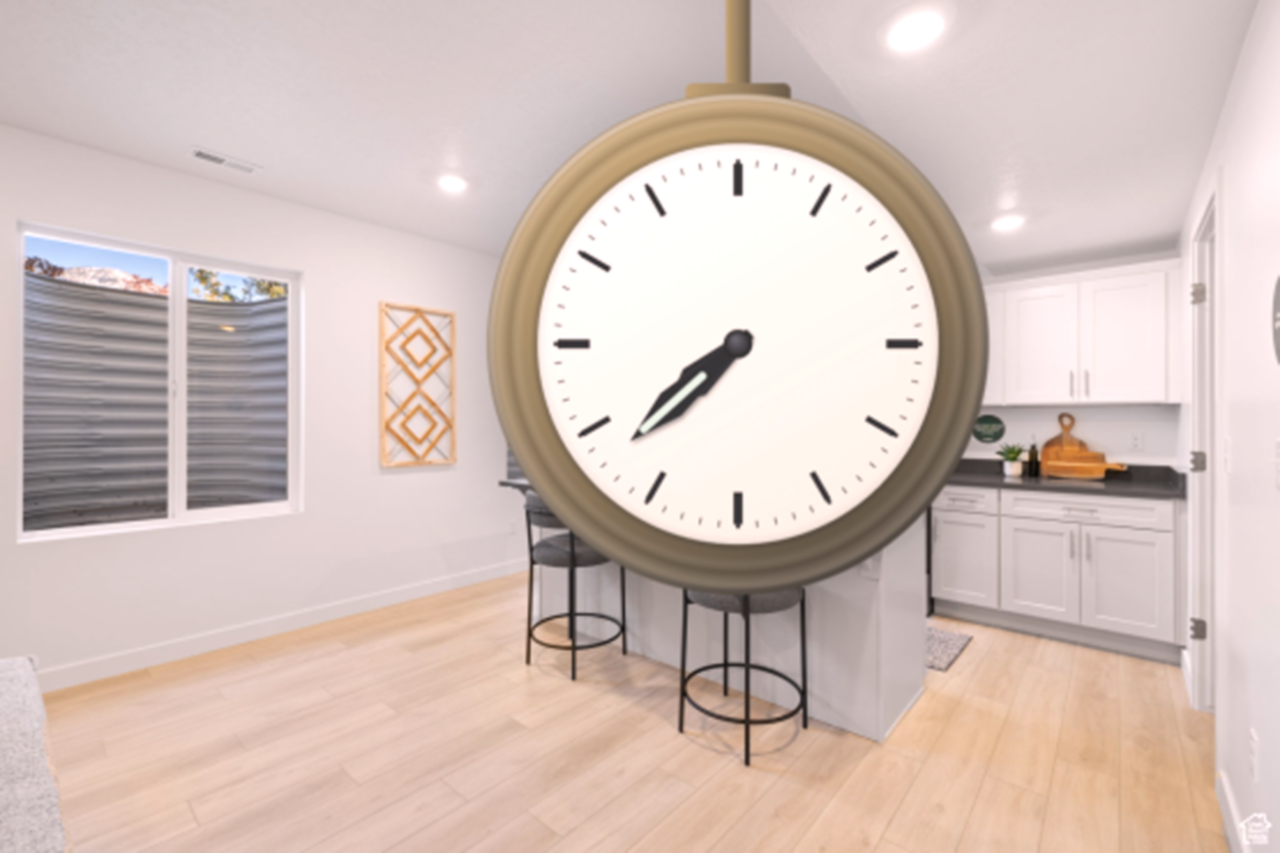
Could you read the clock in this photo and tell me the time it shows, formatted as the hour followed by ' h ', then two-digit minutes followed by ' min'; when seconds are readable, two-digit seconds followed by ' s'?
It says 7 h 38 min
